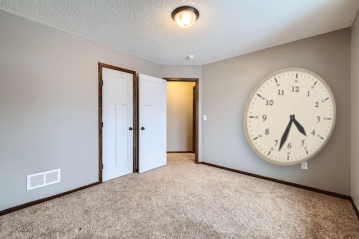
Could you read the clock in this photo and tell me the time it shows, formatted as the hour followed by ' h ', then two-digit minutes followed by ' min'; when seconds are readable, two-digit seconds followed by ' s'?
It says 4 h 33 min
